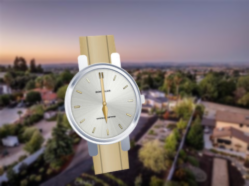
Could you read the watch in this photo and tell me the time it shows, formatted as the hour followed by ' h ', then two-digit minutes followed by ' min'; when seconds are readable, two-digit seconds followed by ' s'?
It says 6 h 00 min
